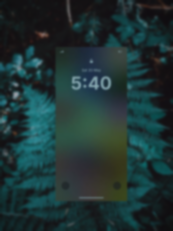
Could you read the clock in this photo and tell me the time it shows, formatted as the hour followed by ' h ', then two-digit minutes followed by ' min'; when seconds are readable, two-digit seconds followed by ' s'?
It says 5 h 40 min
